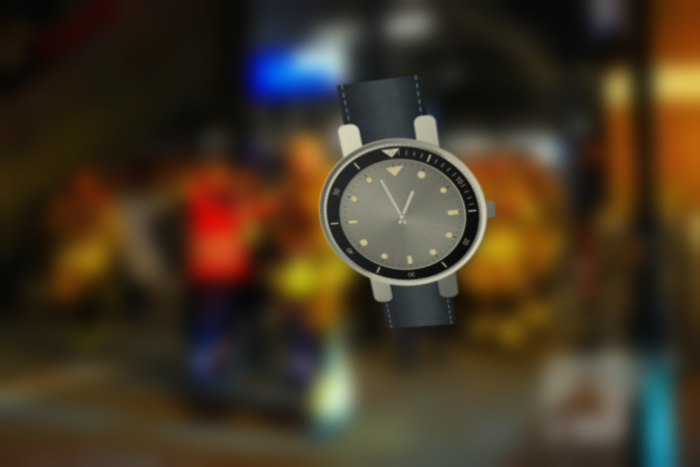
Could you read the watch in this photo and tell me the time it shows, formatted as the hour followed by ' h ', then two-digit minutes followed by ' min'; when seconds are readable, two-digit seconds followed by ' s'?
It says 12 h 57 min
